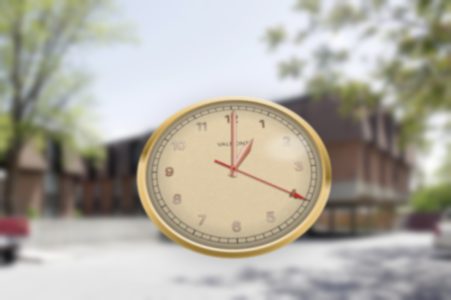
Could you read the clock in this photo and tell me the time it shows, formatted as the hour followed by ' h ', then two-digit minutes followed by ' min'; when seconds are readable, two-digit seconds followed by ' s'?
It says 1 h 00 min 20 s
